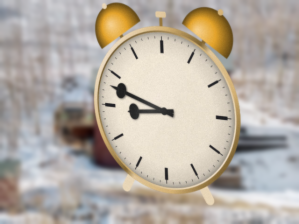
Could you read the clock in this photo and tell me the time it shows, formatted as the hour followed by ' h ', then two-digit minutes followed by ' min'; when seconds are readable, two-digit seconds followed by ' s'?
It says 8 h 48 min
